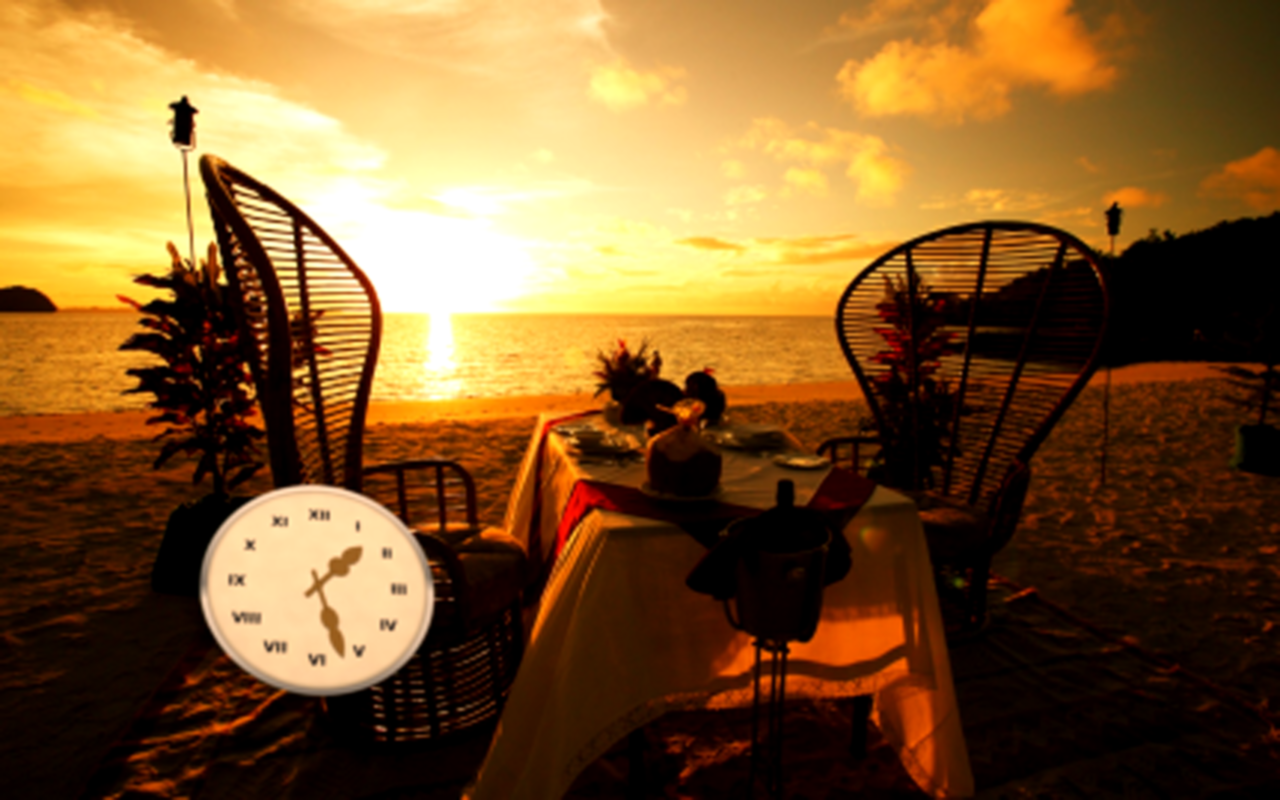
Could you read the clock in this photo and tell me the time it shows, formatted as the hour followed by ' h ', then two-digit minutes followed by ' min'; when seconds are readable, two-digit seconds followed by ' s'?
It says 1 h 27 min
